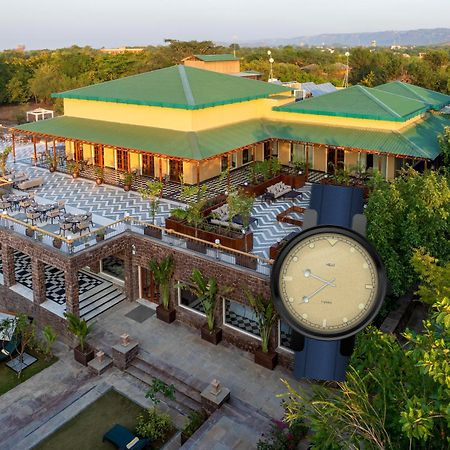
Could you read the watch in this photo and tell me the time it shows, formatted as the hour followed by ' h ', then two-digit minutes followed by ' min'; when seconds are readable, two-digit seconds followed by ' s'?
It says 9 h 38 min
